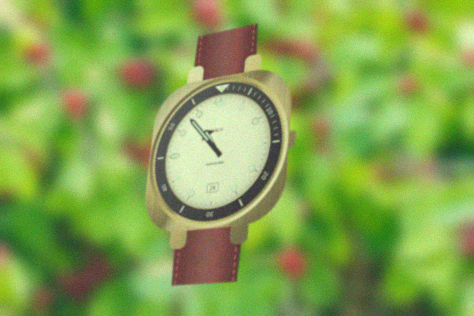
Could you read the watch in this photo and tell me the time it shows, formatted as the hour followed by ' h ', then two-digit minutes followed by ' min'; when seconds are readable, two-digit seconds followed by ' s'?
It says 10 h 53 min
